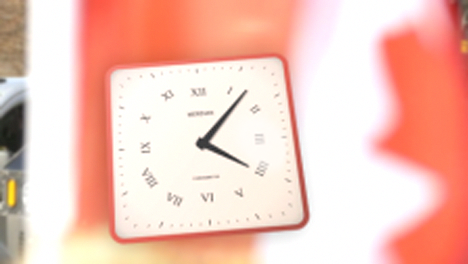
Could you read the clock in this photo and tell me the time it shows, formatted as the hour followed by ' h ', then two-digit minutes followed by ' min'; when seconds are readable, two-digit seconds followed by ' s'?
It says 4 h 07 min
